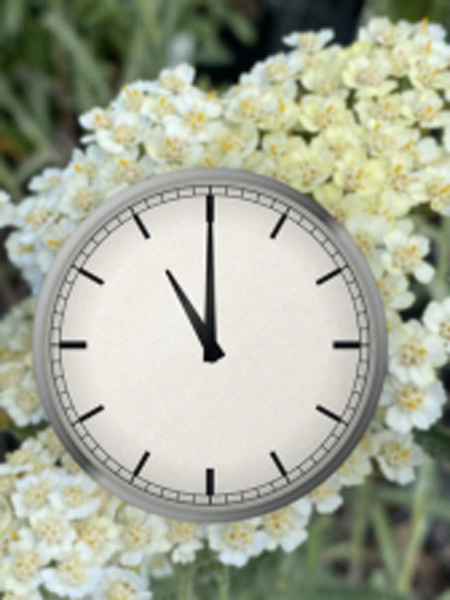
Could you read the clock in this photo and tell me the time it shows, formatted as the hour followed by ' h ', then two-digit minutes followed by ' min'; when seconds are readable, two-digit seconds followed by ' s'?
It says 11 h 00 min
